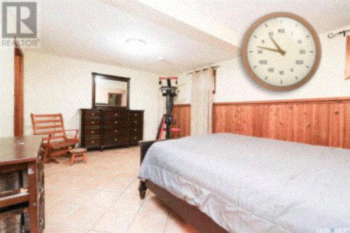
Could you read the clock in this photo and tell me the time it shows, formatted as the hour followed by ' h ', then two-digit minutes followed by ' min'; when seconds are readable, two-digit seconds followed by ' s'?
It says 10 h 47 min
